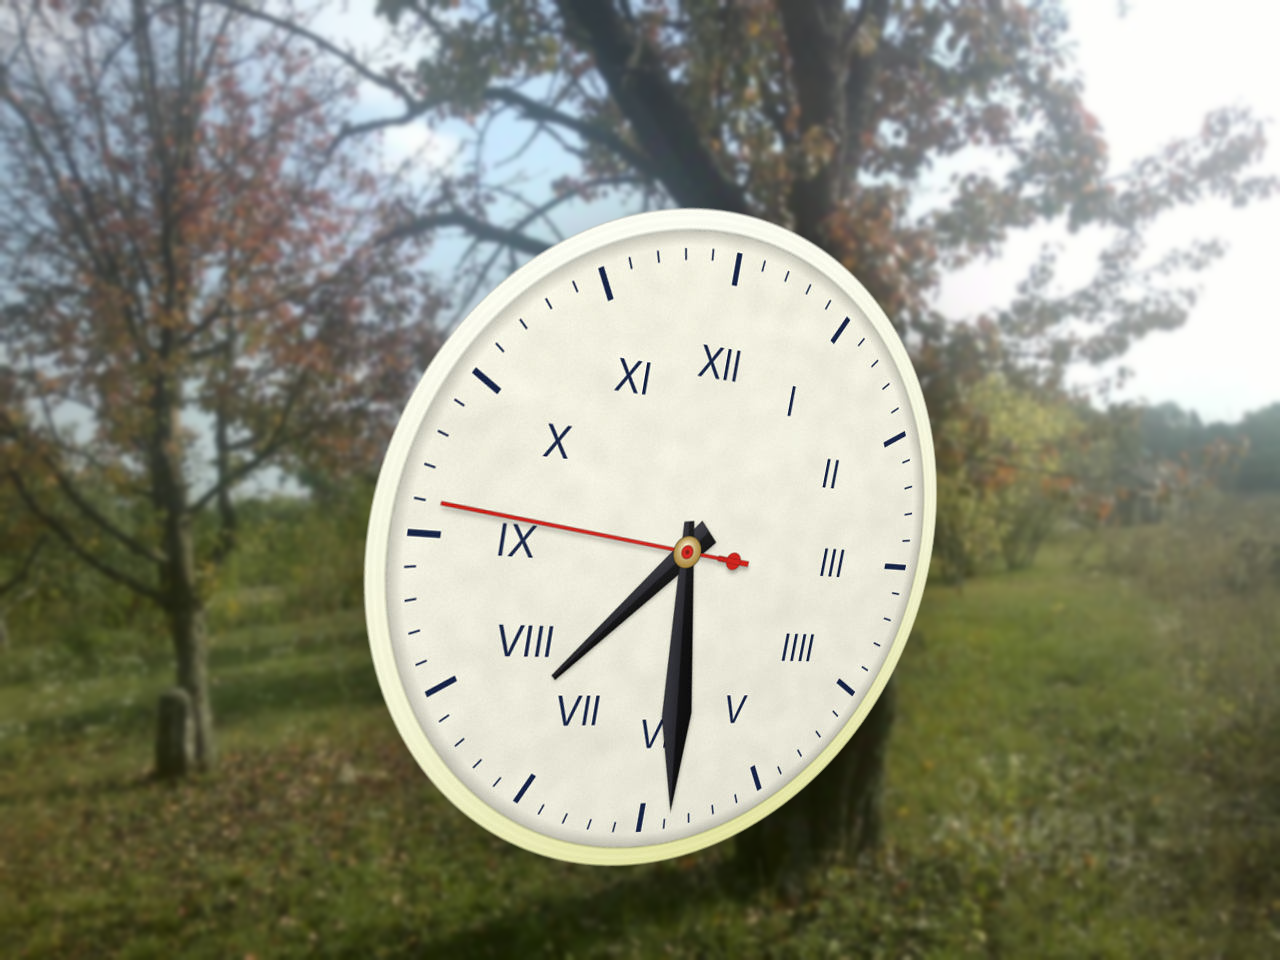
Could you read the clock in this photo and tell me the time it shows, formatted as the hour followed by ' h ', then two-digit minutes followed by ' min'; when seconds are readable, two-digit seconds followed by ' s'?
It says 7 h 28 min 46 s
